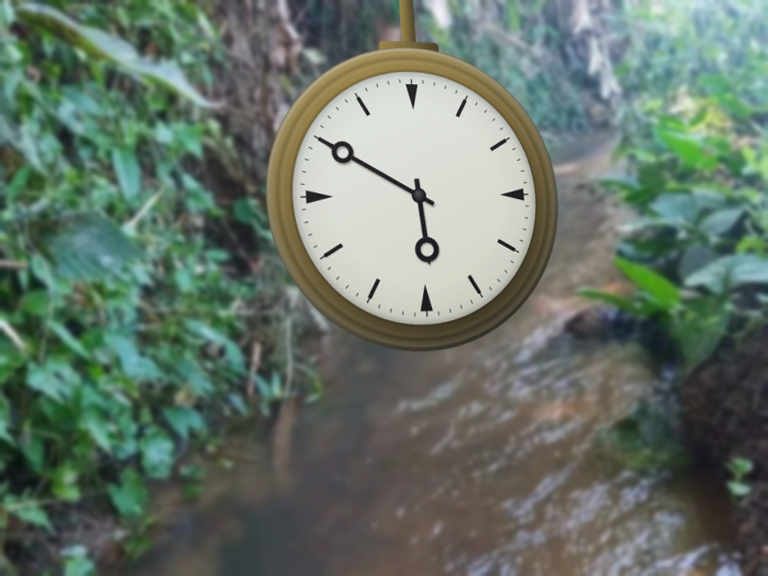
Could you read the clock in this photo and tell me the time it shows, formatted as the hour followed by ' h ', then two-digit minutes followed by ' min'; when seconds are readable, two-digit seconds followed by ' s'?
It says 5 h 50 min
